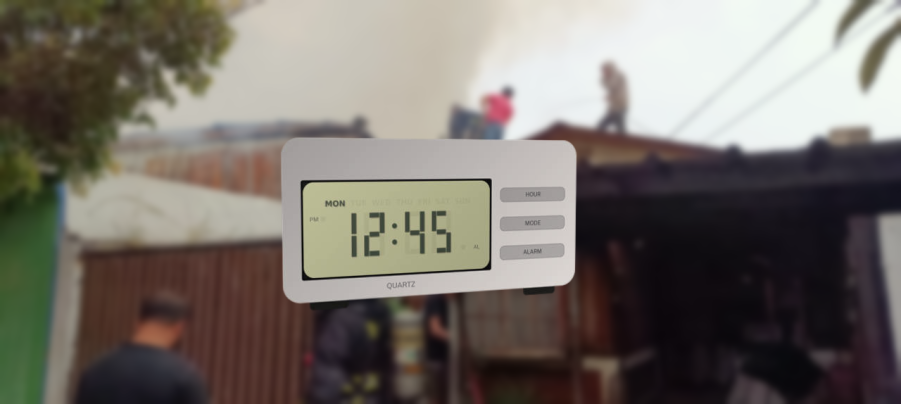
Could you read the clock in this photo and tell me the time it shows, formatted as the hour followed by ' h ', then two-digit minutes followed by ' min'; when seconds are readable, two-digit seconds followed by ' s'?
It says 12 h 45 min
